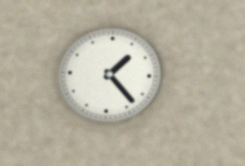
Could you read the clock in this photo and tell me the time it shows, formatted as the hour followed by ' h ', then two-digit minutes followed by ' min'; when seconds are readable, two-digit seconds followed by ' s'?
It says 1 h 23 min
